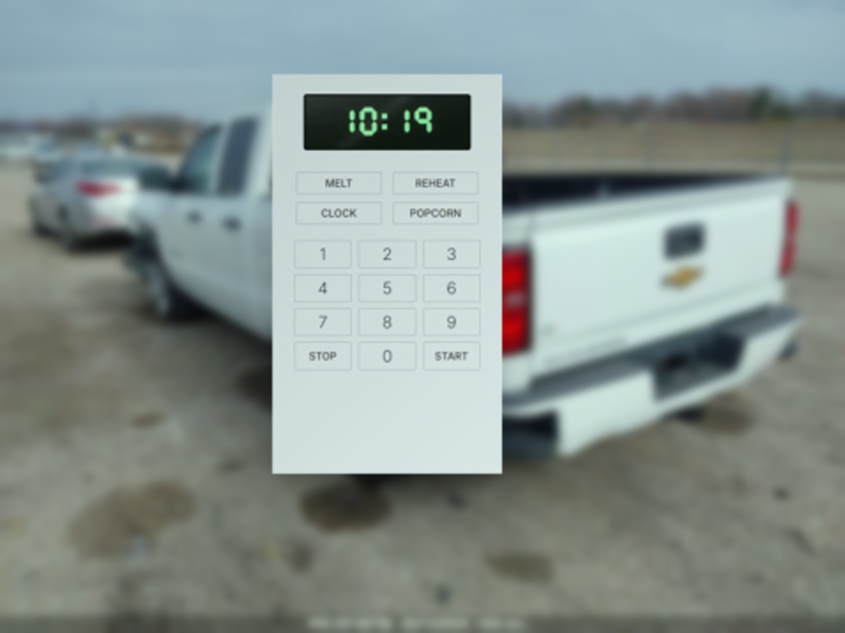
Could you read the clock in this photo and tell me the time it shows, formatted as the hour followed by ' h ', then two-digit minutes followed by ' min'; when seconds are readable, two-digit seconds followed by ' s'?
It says 10 h 19 min
